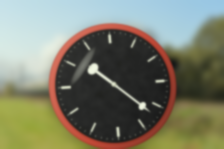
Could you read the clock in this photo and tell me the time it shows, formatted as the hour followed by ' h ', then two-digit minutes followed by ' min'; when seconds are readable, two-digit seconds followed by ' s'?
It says 10 h 22 min
